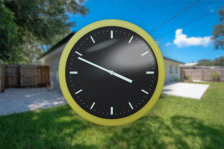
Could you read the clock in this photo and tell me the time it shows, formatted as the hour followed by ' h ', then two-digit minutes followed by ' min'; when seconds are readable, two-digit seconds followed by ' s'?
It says 3 h 49 min
